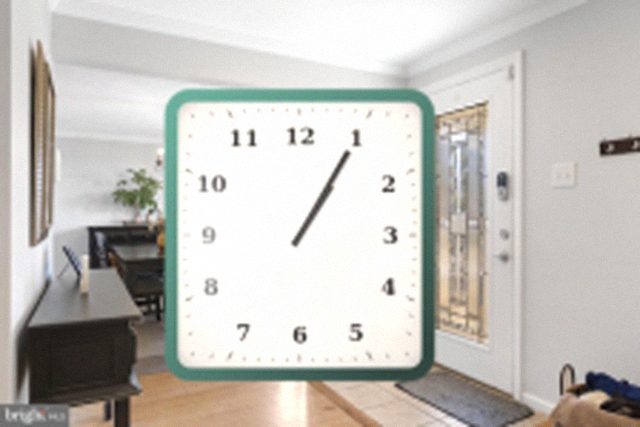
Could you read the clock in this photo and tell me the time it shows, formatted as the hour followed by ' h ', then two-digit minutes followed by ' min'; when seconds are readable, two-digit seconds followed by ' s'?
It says 1 h 05 min
